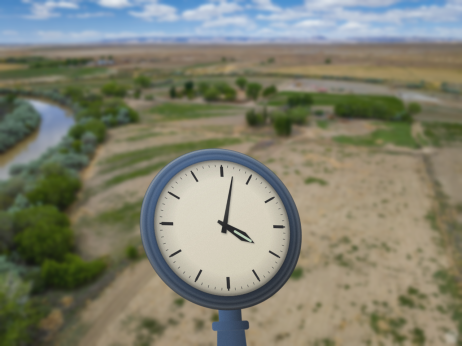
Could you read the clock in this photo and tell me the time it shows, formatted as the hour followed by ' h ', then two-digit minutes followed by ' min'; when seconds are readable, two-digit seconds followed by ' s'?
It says 4 h 02 min
